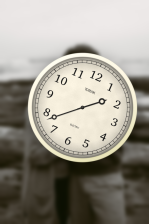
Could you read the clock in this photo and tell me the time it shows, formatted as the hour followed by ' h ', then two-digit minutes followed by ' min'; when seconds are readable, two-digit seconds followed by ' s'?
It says 1 h 38 min
